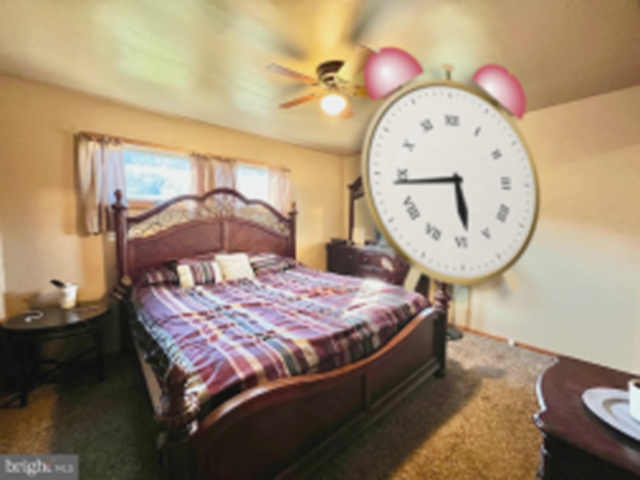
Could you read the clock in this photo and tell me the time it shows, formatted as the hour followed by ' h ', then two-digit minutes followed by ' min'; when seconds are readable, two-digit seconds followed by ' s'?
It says 5 h 44 min
